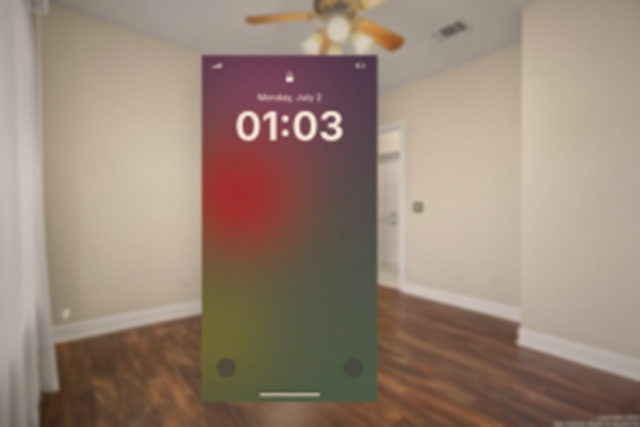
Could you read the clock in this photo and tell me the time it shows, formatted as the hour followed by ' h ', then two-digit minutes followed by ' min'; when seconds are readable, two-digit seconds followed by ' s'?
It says 1 h 03 min
